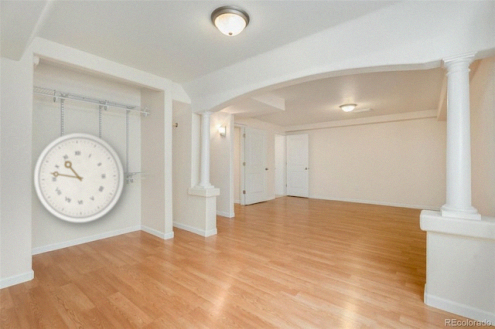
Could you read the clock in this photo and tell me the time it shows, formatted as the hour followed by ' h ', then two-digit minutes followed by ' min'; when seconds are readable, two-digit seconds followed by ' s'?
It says 10 h 47 min
